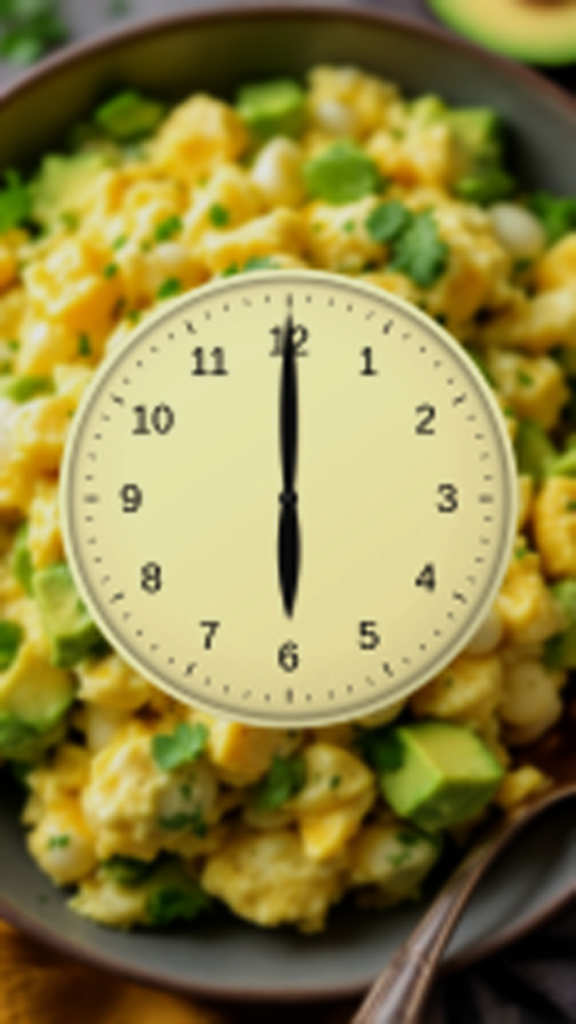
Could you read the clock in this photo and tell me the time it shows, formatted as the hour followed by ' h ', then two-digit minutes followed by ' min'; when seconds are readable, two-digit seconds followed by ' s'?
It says 6 h 00 min
